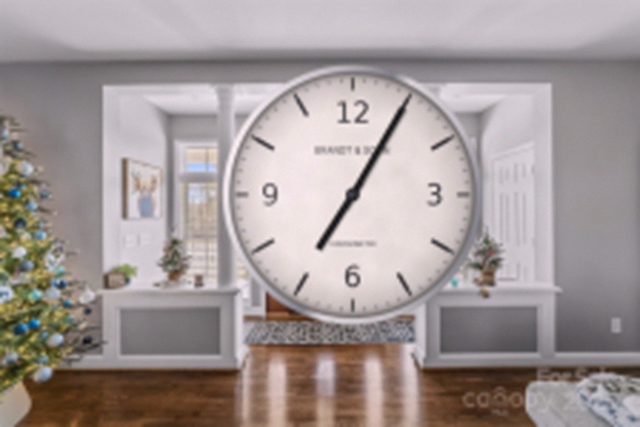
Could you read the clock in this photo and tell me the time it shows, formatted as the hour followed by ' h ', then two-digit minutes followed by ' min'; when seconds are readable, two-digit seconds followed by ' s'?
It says 7 h 05 min
